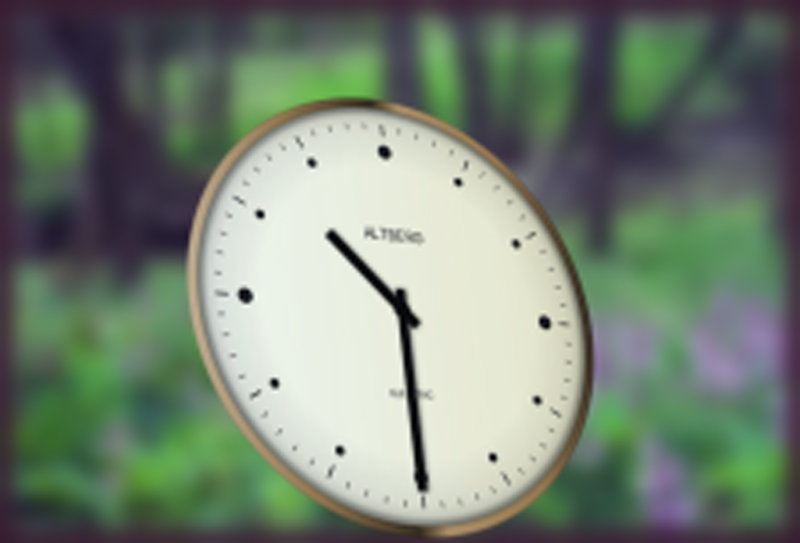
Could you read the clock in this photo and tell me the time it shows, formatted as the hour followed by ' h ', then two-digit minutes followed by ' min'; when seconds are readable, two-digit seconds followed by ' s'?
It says 10 h 30 min
